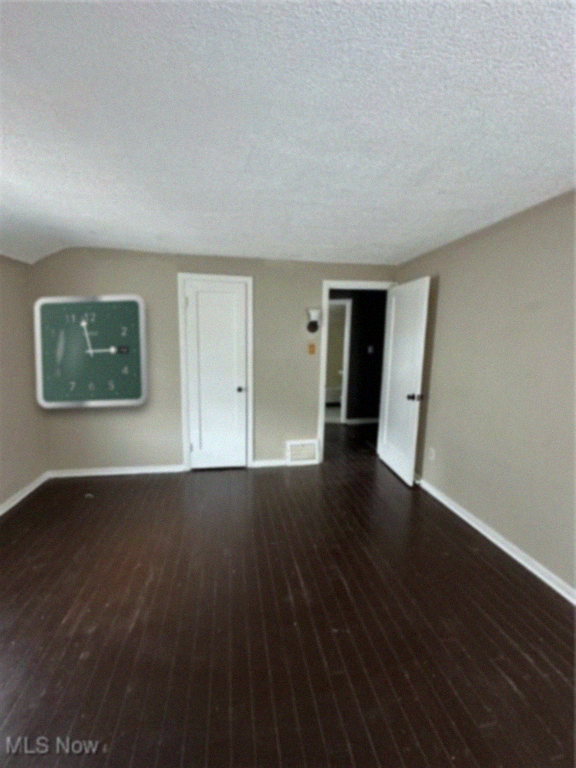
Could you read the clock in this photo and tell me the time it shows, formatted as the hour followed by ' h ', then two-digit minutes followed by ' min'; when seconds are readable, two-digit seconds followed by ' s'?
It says 2 h 58 min
